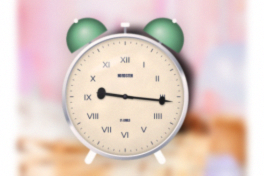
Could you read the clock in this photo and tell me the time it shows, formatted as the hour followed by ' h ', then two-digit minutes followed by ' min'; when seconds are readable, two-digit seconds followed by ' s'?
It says 9 h 16 min
